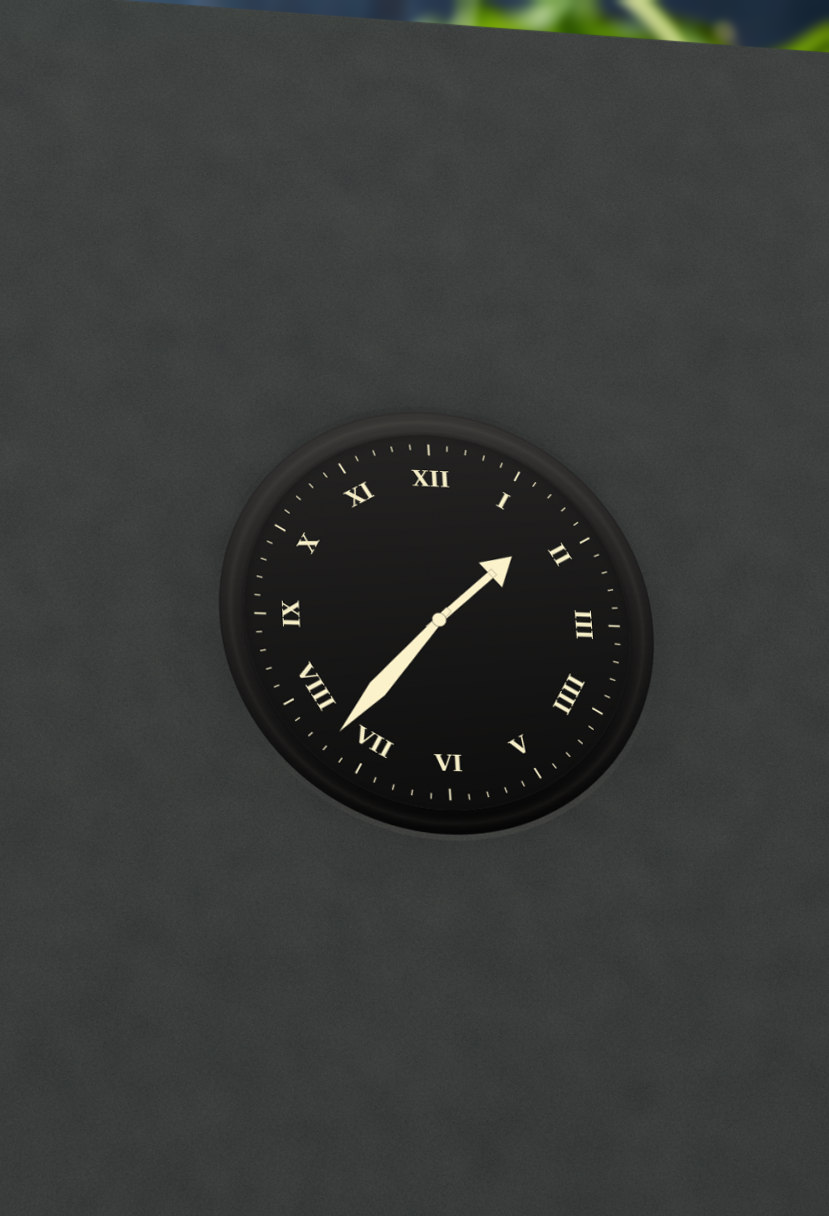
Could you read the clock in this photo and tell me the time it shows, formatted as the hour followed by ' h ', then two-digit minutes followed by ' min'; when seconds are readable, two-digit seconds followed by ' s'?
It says 1 h 37 min
